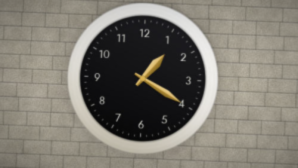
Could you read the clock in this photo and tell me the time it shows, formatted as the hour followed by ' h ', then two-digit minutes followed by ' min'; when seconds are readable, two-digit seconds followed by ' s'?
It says 1 h 20 min
